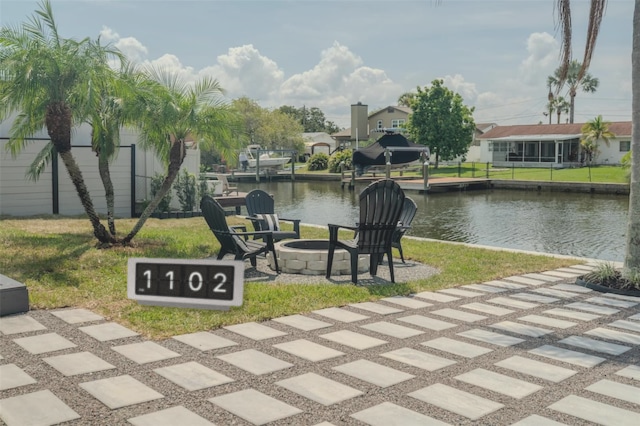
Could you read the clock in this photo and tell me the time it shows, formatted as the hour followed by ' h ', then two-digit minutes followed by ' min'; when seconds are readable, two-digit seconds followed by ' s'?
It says 11 h 02 min
